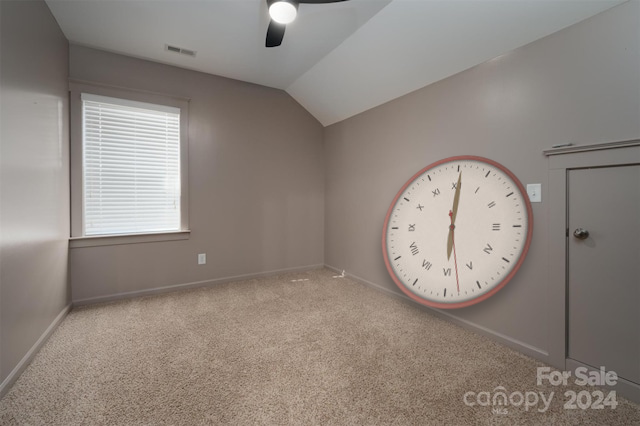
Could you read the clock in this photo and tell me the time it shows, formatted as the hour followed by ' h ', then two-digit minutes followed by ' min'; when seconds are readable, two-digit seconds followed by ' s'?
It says 6 h 00 min 28 s
